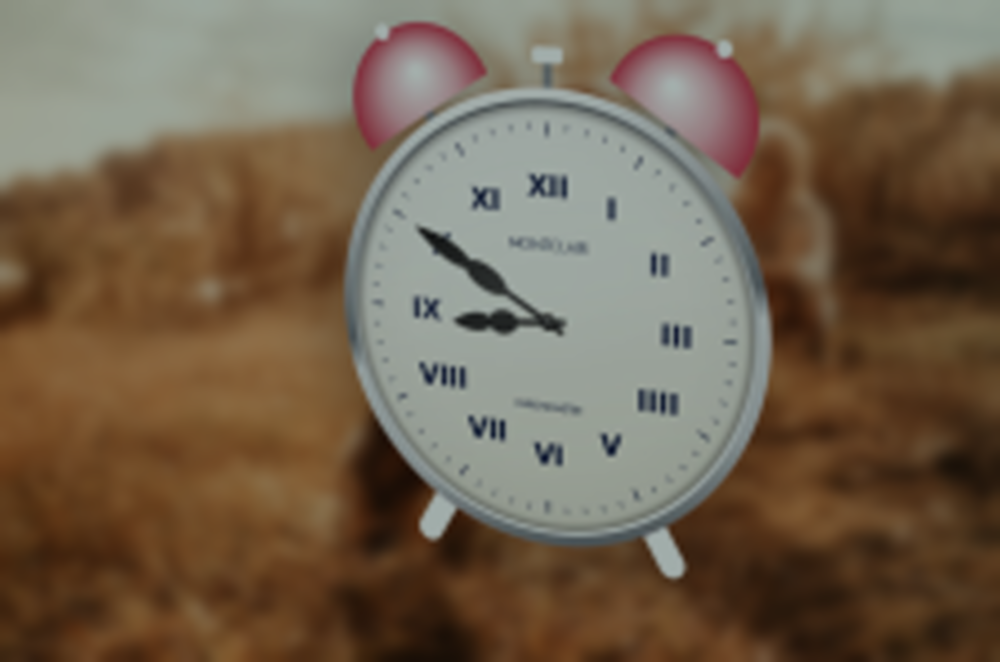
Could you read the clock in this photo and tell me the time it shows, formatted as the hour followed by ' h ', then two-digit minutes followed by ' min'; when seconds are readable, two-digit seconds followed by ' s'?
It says 8 h 50 min
